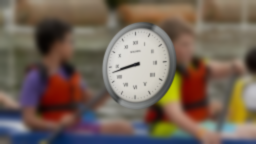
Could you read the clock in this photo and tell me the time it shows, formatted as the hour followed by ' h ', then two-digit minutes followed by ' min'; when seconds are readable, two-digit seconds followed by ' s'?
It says 8 h 43 min
